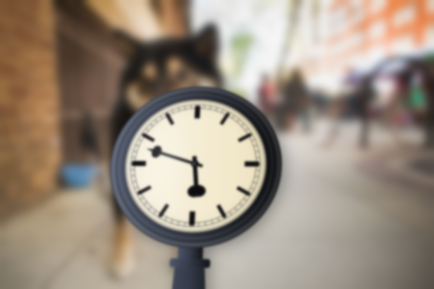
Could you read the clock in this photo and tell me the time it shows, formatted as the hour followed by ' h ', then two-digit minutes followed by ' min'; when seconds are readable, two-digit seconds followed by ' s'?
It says 5 h 48 min
